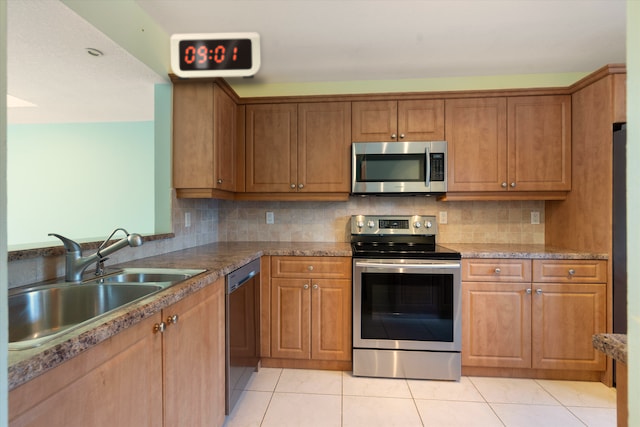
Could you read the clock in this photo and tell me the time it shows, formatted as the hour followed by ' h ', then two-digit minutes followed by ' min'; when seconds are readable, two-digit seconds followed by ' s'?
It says 9 h 01 min
